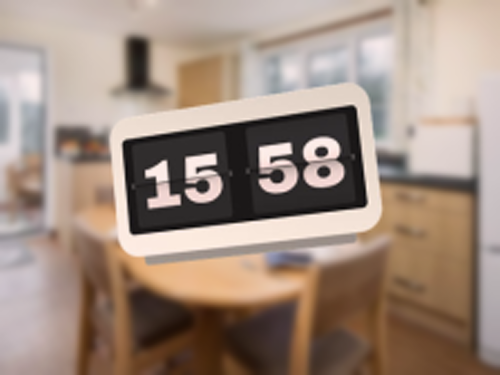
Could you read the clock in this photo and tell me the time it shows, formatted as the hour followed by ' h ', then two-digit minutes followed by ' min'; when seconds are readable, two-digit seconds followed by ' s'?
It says 15 h 58 min
